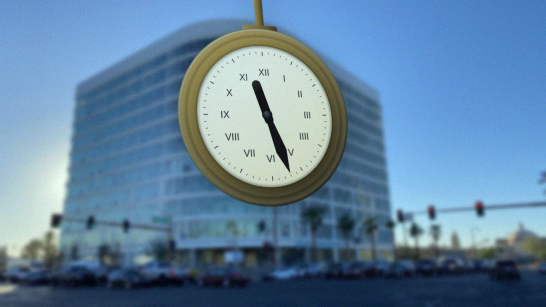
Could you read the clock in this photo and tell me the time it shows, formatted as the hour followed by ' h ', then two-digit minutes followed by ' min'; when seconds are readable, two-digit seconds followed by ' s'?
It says 11 h 27 min
